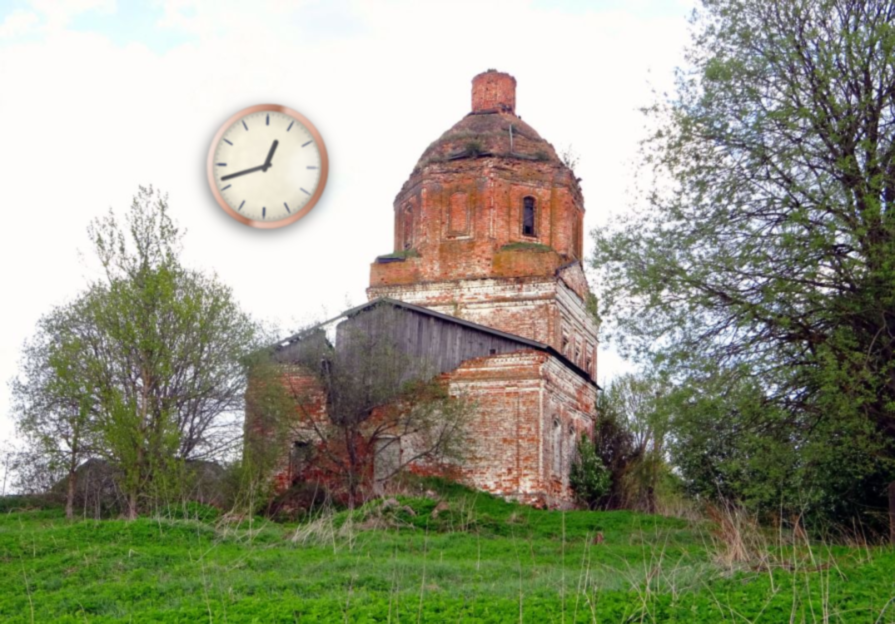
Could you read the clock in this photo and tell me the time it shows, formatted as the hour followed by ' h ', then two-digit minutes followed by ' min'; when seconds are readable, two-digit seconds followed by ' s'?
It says 12 h 42 min
